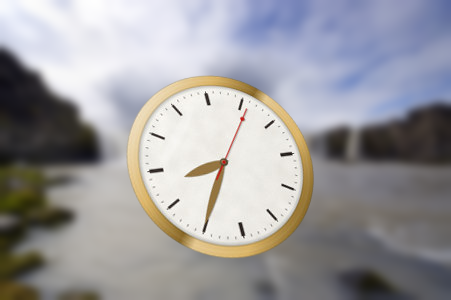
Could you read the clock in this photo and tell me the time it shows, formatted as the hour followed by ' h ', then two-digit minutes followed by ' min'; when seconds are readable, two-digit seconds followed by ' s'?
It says 8 h 35 min 06 s
